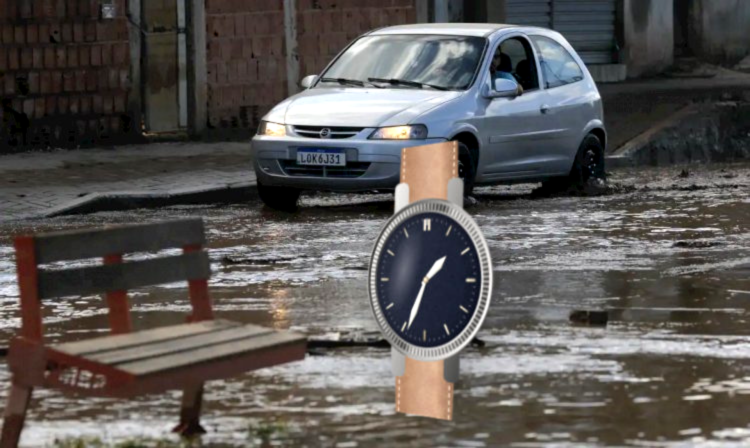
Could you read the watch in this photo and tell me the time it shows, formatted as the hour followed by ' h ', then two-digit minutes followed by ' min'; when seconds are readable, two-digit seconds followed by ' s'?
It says 1 h 34 min
